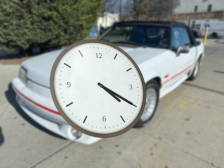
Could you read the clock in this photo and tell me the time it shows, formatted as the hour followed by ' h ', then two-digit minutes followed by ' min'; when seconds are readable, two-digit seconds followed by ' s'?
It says 4 h 20 min
